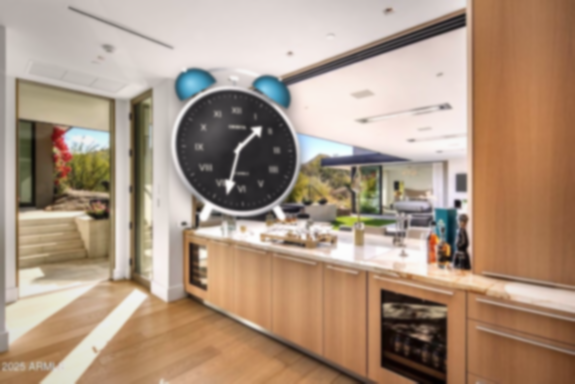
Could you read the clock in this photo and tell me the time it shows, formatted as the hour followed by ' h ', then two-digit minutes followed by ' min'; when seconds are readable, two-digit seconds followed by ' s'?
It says 1 h 33 min
